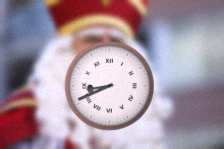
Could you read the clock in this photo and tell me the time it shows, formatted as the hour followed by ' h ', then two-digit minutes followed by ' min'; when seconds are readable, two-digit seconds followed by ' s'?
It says 8 h 41 min
